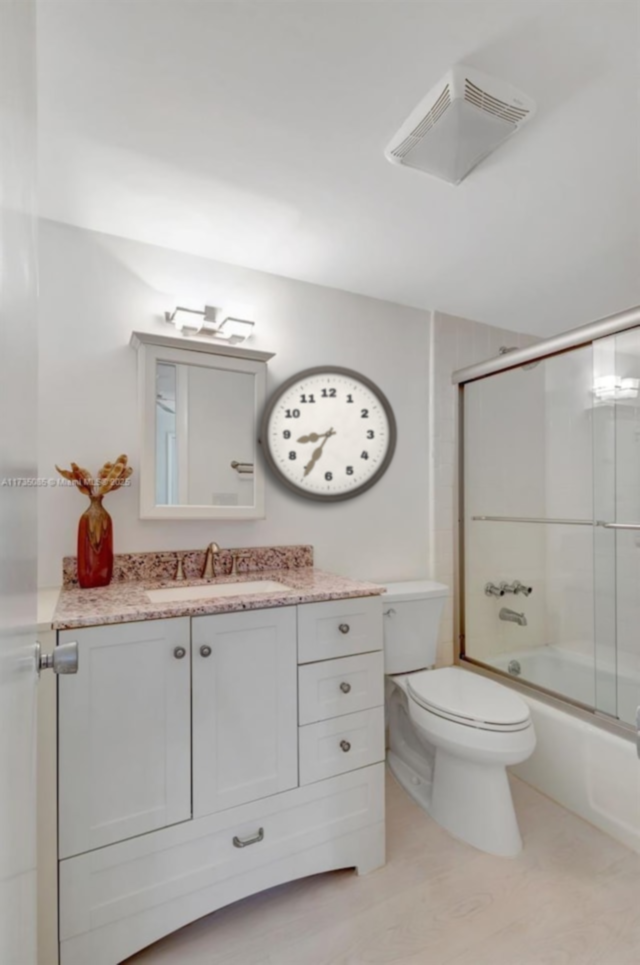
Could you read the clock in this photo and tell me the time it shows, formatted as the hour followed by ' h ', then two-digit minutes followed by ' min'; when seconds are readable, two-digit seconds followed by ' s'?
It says 8 h 35 min
